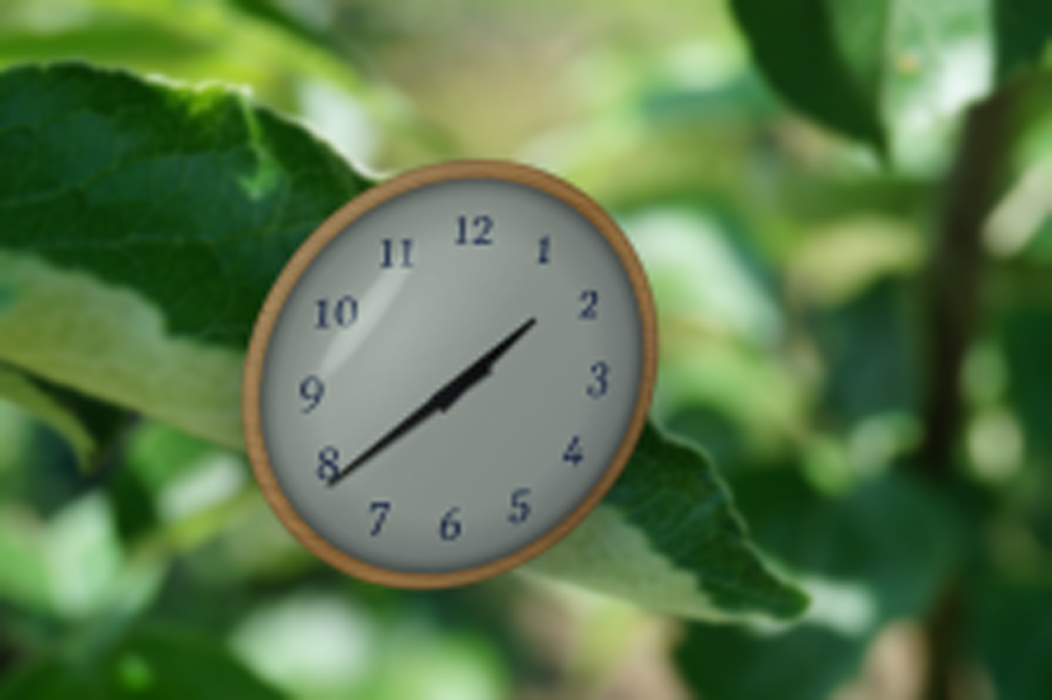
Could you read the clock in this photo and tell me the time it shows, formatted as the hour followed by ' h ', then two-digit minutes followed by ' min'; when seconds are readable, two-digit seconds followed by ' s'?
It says 1 h 39 min
